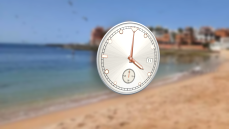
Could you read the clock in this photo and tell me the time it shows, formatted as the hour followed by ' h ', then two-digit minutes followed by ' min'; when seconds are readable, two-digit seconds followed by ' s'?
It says 4 h 00 min
